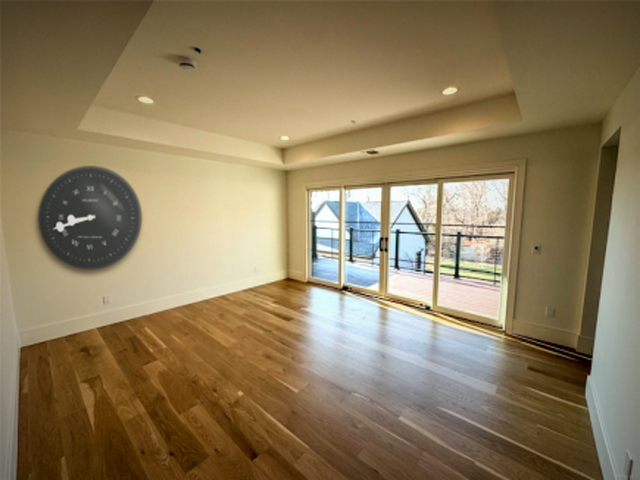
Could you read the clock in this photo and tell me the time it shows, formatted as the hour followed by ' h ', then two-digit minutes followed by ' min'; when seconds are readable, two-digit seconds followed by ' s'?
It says 8 h 42 min
